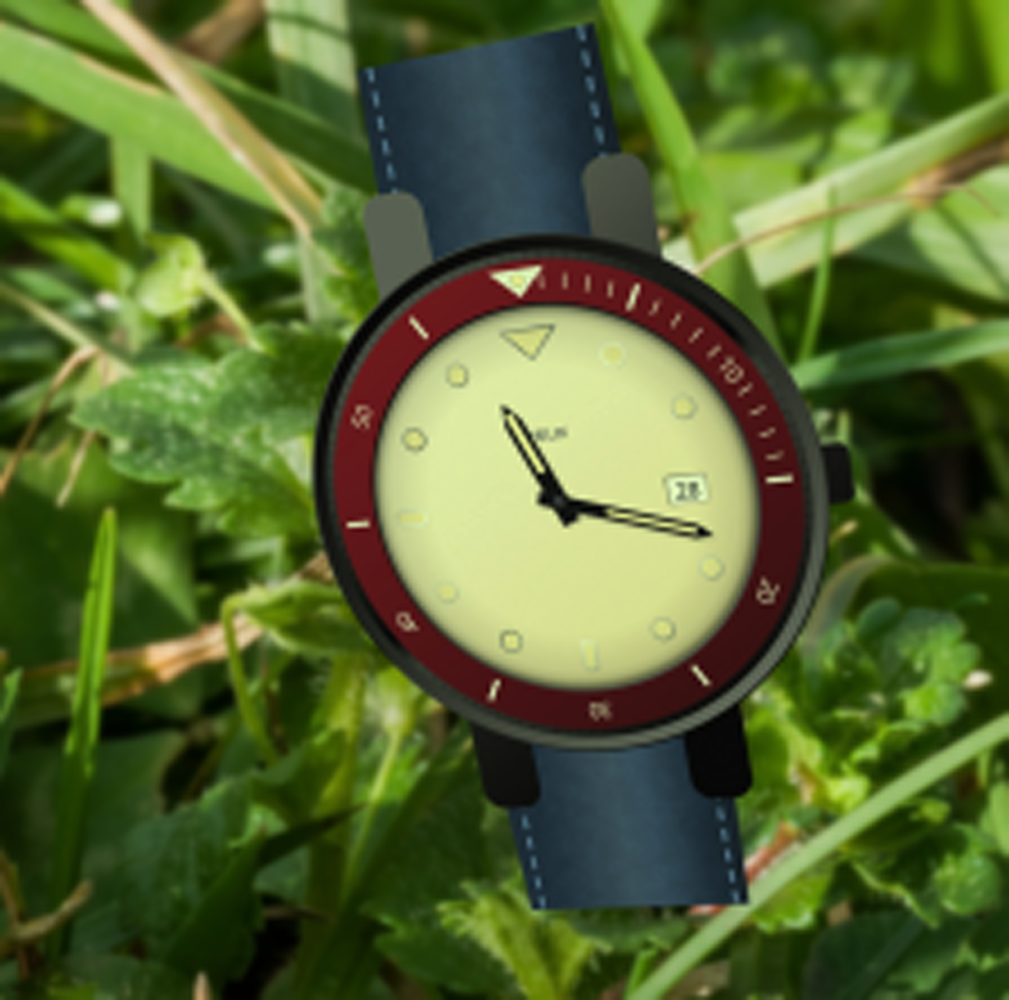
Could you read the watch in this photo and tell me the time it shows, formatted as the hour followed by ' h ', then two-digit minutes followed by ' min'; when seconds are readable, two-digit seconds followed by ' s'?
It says 11 h 18 min
